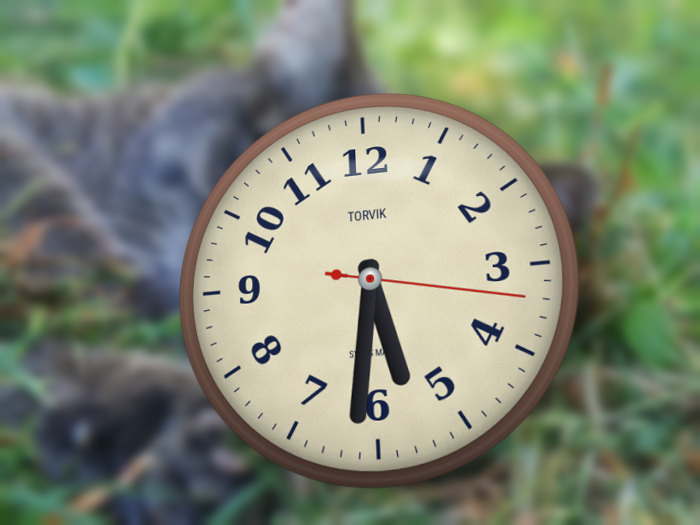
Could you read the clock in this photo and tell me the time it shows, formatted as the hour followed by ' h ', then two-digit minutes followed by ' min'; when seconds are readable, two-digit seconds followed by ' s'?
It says 5 h 31 min 17 s
